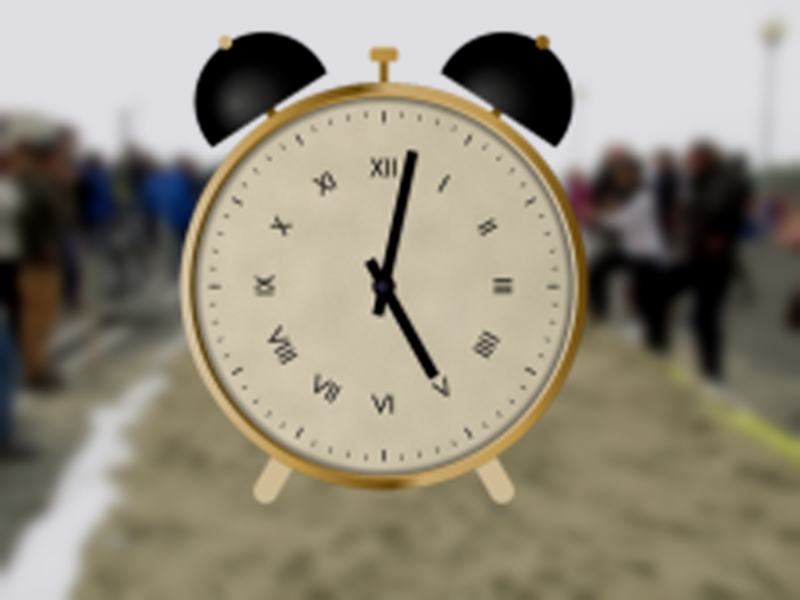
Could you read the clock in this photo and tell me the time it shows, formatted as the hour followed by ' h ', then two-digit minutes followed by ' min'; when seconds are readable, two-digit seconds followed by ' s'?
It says 5 h 02 min
